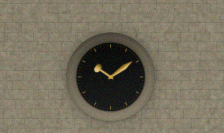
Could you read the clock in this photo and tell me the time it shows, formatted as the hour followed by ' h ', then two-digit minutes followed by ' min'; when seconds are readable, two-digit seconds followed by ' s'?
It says 10 h 09 min
